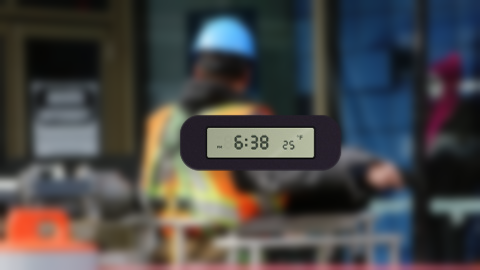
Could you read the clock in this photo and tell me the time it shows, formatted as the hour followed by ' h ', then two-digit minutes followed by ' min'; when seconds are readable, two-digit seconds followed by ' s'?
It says 6 h 38 min
